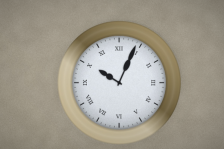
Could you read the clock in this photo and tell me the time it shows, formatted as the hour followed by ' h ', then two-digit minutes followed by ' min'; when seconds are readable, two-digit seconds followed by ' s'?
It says 10 h 04 min
